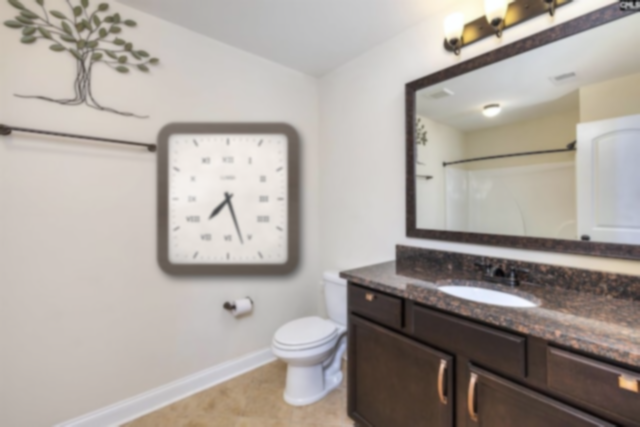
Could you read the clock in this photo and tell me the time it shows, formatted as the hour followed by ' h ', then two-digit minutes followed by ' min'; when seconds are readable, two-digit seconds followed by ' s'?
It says 7 h 27 min
